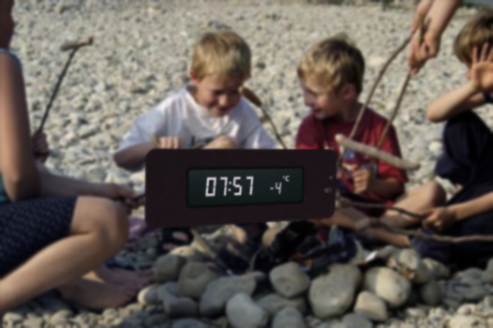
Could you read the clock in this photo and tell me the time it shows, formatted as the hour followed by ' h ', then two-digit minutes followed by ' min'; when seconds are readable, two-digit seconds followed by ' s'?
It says 7 h 57 min
